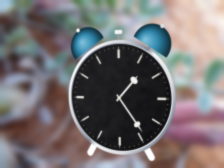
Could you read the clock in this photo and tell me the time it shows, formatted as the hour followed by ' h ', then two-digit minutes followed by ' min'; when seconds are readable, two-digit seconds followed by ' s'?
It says 1 h 24 min
